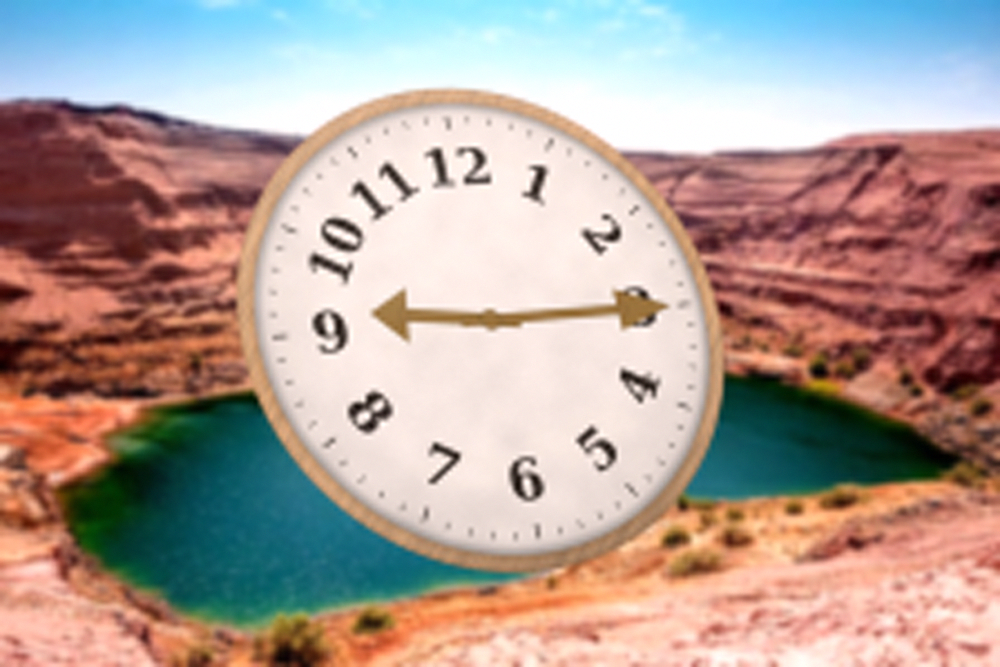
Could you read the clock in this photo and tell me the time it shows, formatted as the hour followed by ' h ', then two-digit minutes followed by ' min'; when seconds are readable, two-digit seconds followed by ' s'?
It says 9 h 15 min
